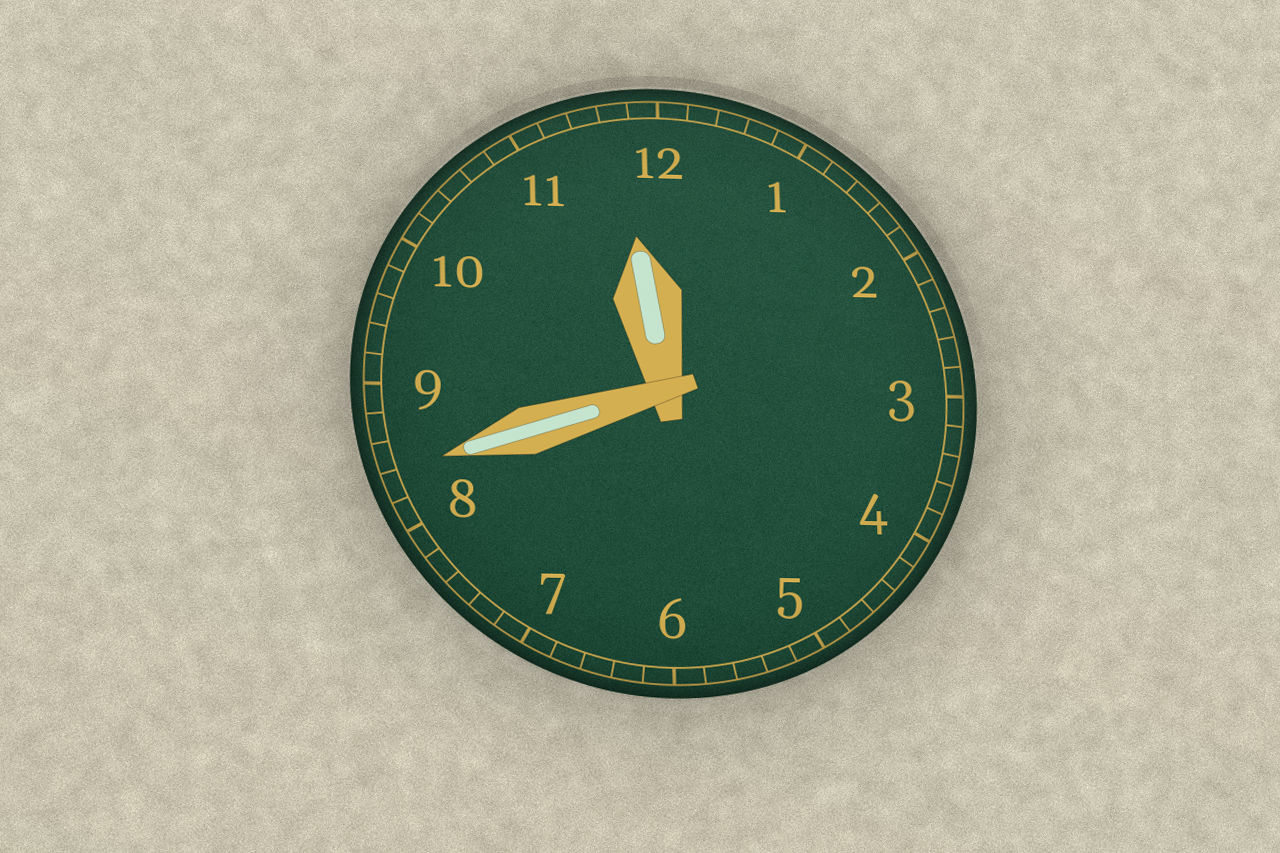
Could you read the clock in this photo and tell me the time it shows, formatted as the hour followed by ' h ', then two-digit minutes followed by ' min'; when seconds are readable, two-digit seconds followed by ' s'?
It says 11 h 42 min
